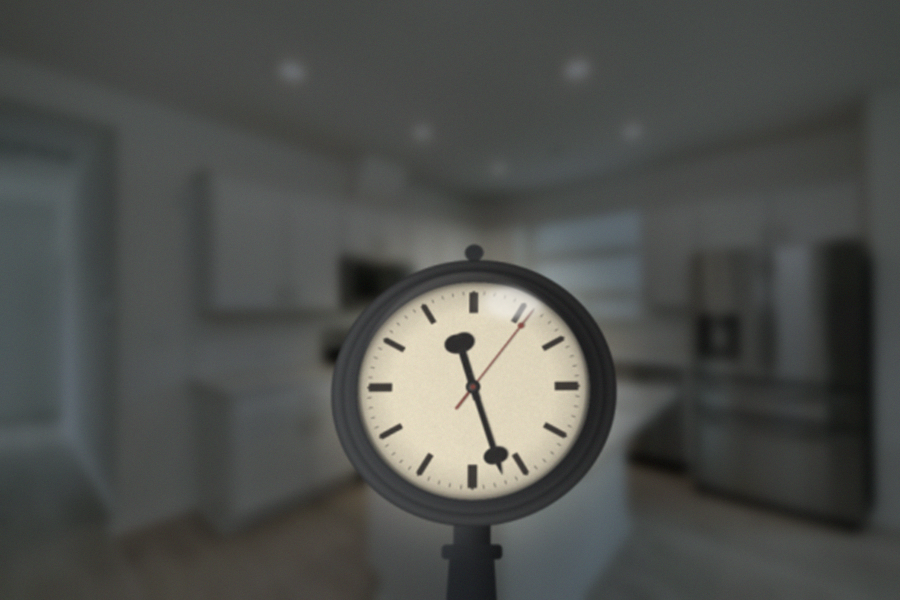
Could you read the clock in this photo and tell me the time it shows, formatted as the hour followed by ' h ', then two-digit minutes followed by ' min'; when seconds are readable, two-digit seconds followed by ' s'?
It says 11 h 27 min 06 s
